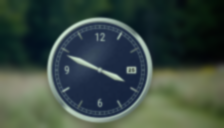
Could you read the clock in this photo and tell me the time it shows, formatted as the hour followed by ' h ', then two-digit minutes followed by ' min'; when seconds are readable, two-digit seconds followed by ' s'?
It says 3 h 49 min
